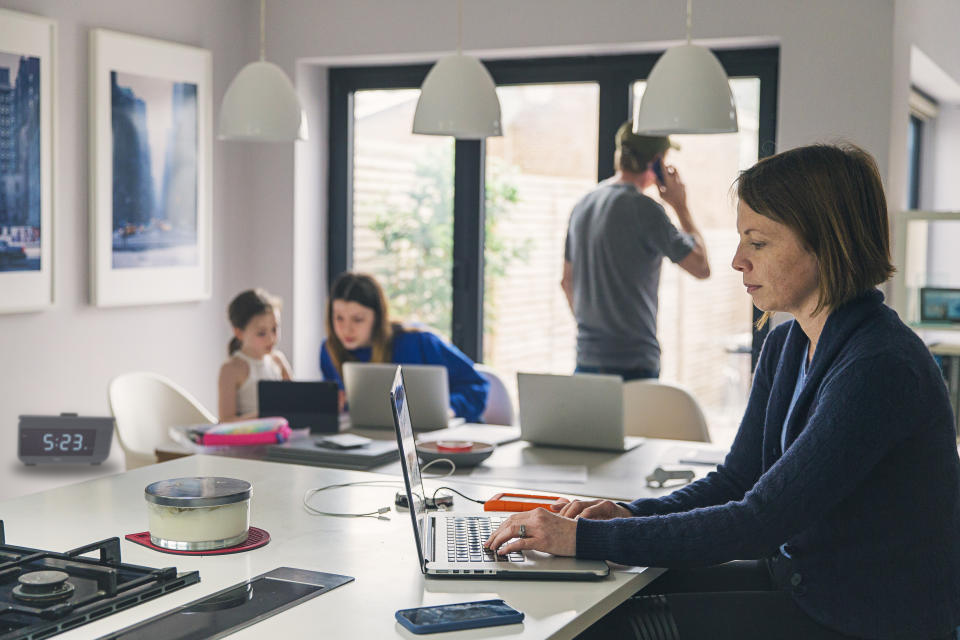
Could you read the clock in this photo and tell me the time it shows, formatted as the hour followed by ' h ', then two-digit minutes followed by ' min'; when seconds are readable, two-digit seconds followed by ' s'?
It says 5 h 23 min
